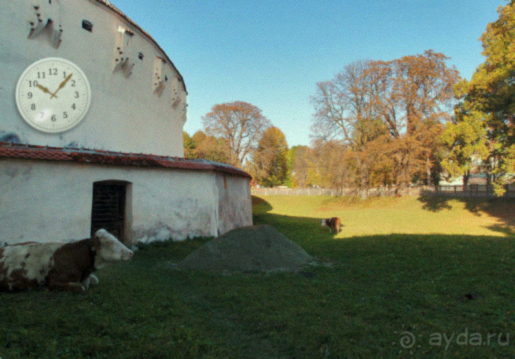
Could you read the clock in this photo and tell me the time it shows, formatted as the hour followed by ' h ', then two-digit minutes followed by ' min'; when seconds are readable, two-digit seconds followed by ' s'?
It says 10 h 07 min
